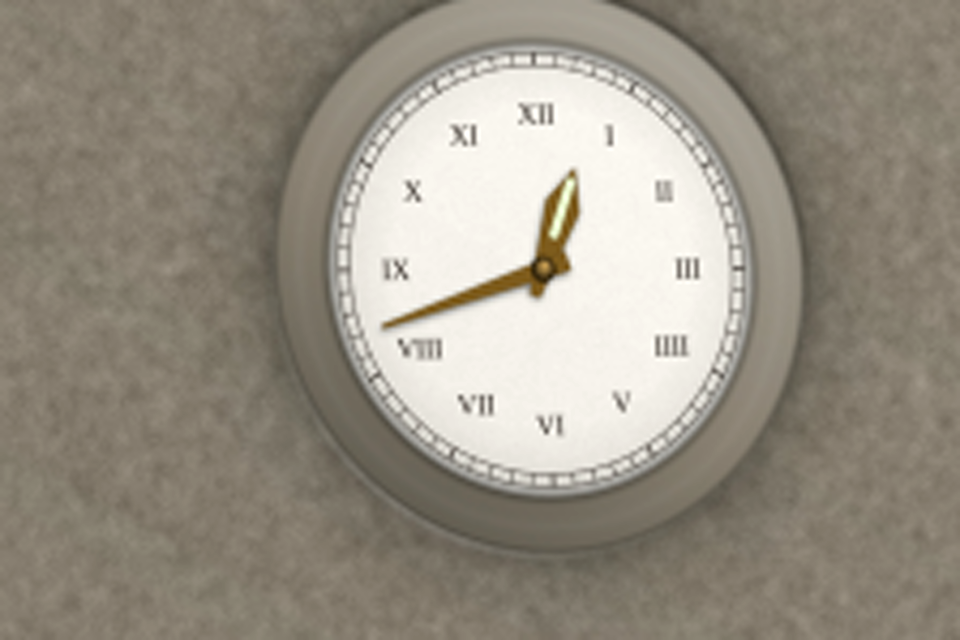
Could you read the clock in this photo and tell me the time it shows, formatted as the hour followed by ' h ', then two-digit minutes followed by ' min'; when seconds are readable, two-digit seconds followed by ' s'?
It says 12 h 42 min
